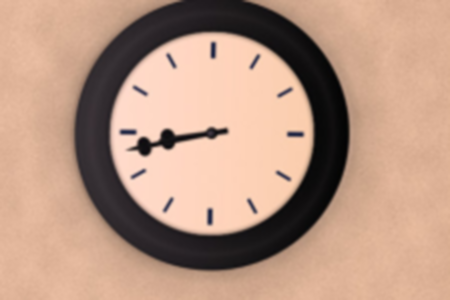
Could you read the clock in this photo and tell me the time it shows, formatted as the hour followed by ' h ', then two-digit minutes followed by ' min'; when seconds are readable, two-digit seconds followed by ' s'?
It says 8 h 43 min
